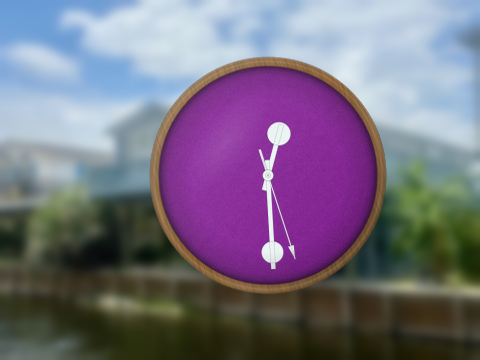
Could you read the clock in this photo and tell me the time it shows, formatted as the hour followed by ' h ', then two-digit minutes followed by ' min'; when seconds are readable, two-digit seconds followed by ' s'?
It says 12 h 29 min 27 s
